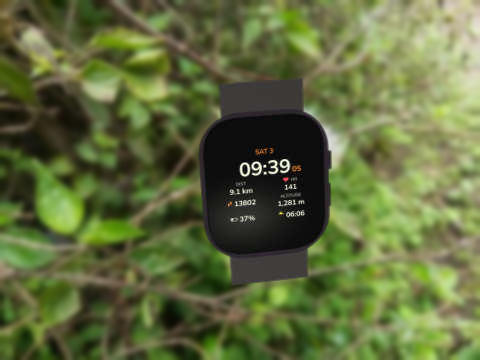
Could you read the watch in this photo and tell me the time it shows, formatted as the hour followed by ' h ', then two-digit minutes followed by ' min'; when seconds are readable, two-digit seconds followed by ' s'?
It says 9 h 39 min 05 s
